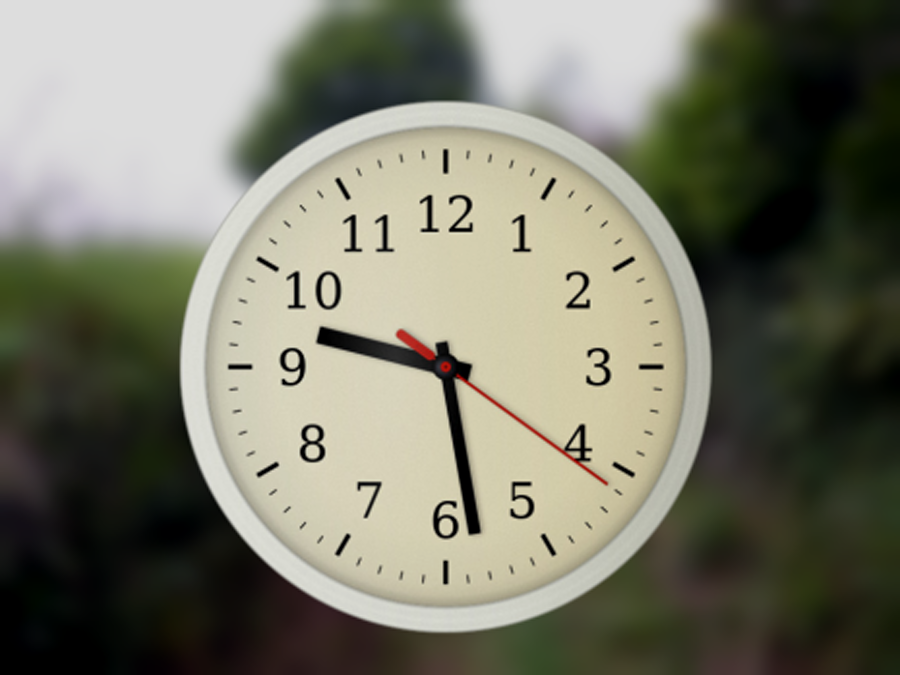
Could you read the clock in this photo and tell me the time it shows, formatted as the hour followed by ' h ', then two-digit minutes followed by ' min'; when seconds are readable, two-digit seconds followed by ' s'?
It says 9 h 28 min 21 s
